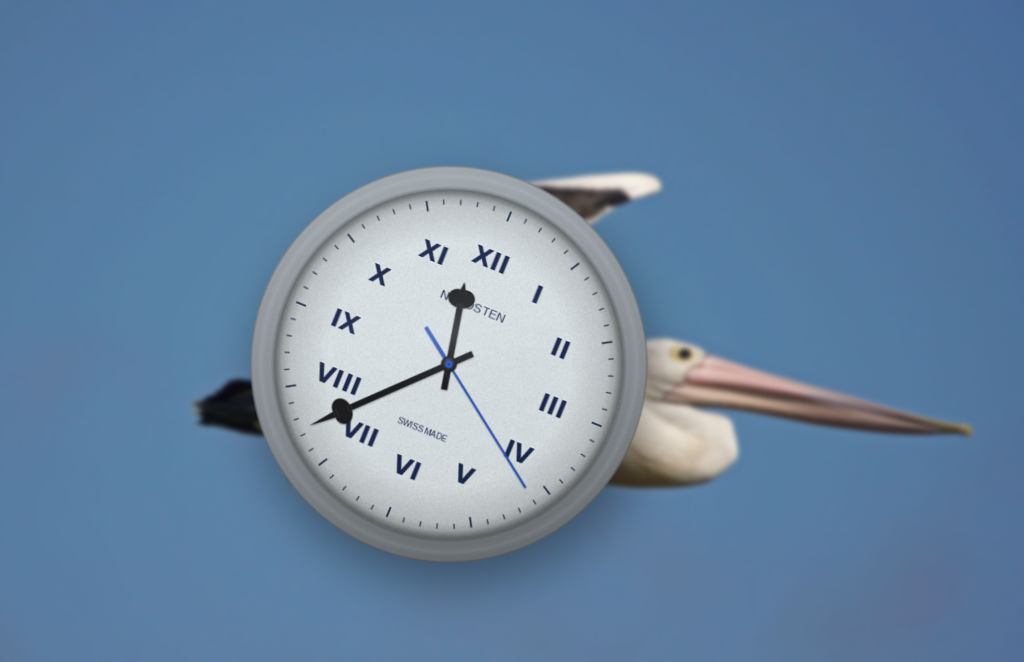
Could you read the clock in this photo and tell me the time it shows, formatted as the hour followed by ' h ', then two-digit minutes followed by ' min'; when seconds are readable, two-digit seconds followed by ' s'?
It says 11 h 37 min 21 s
